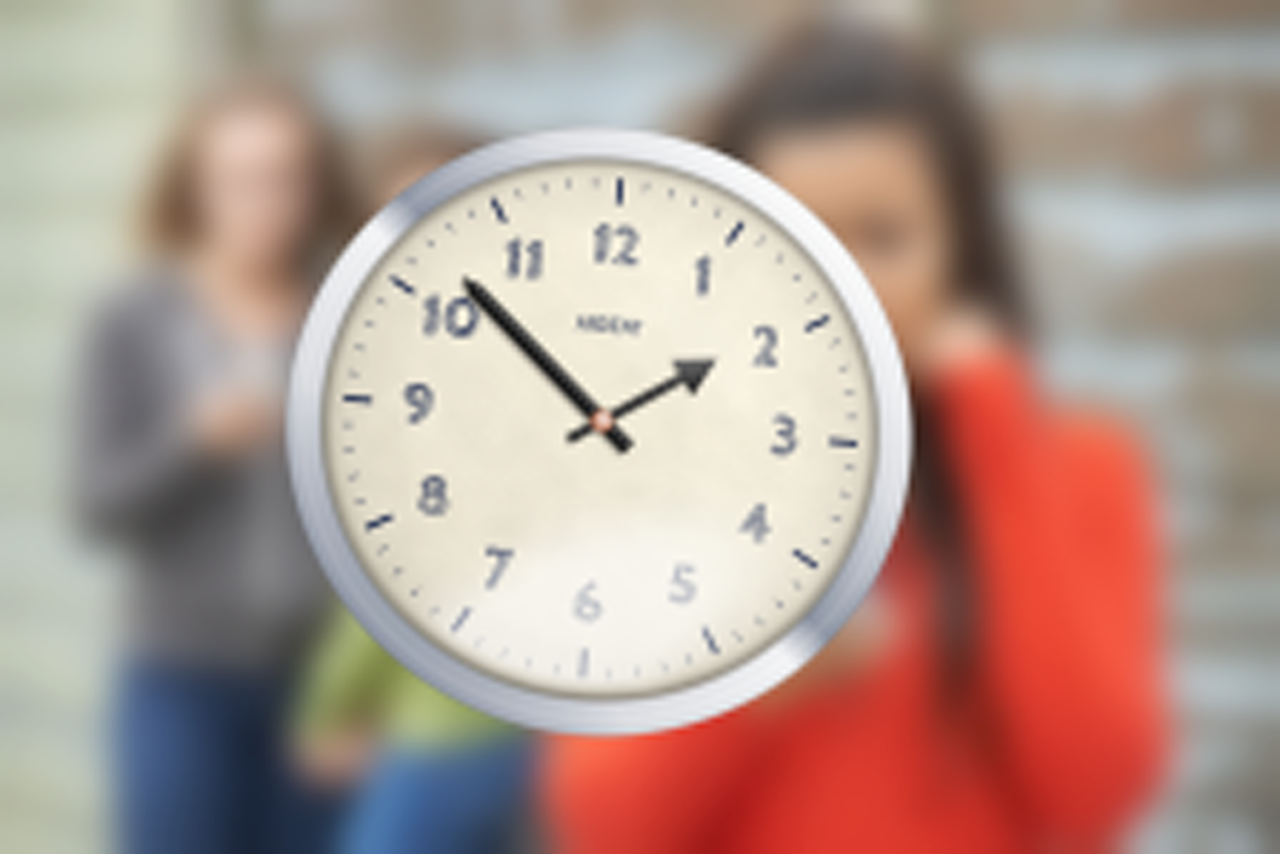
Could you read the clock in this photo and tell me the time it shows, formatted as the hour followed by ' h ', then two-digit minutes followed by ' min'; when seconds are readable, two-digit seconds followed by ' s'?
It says 1 h 52 min
